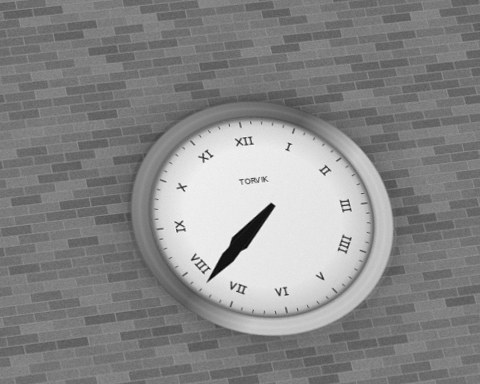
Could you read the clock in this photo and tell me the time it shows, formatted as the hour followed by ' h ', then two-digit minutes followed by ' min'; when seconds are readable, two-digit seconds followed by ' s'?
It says 7 h 38 min
